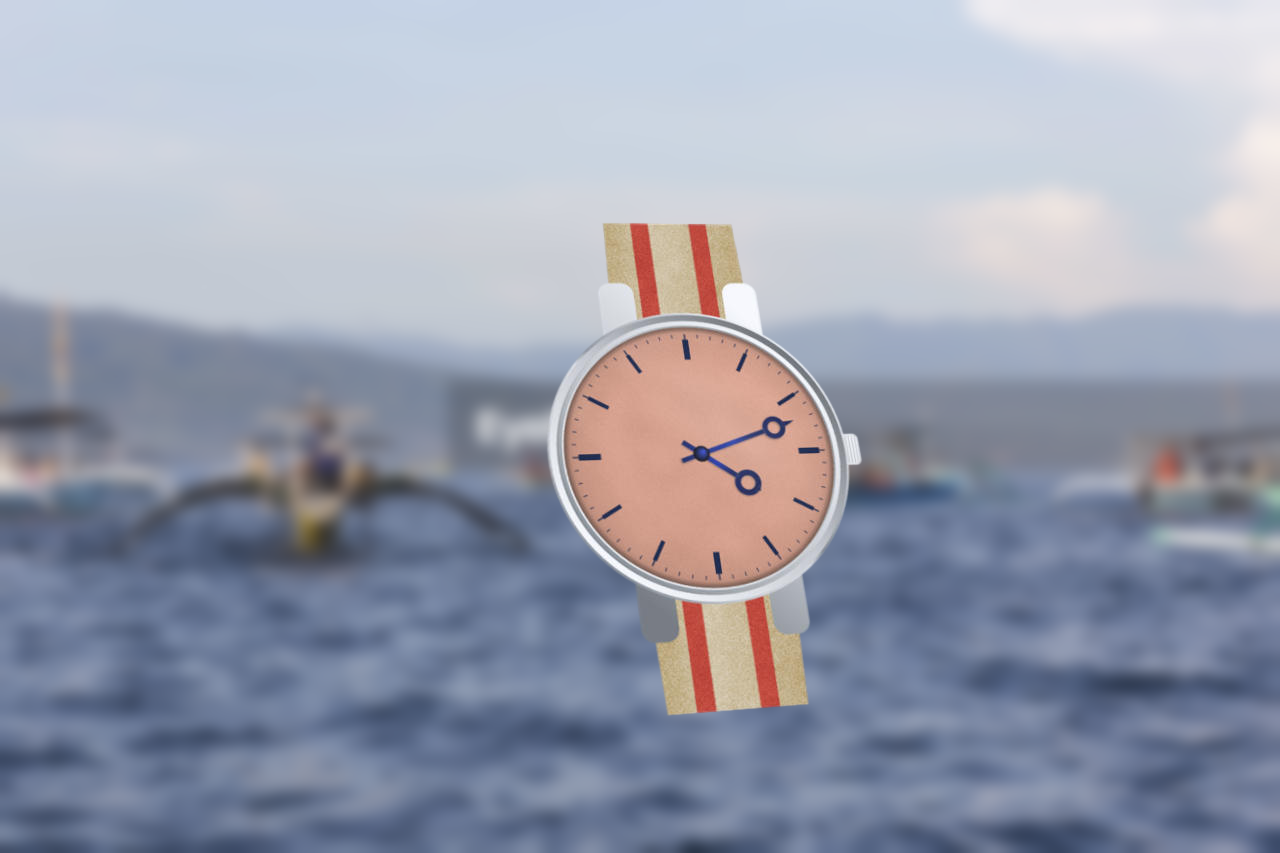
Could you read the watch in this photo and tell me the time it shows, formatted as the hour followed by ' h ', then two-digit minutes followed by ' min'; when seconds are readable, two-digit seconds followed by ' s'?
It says 4 h 12 min
